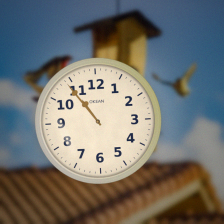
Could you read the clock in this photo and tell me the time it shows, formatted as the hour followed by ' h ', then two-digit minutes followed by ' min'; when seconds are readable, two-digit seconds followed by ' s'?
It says 10 h 54 min
